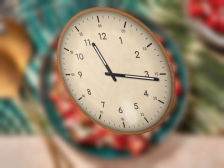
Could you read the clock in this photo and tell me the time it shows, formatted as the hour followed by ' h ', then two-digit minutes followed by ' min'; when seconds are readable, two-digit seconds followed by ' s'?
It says 11 h 16 min
